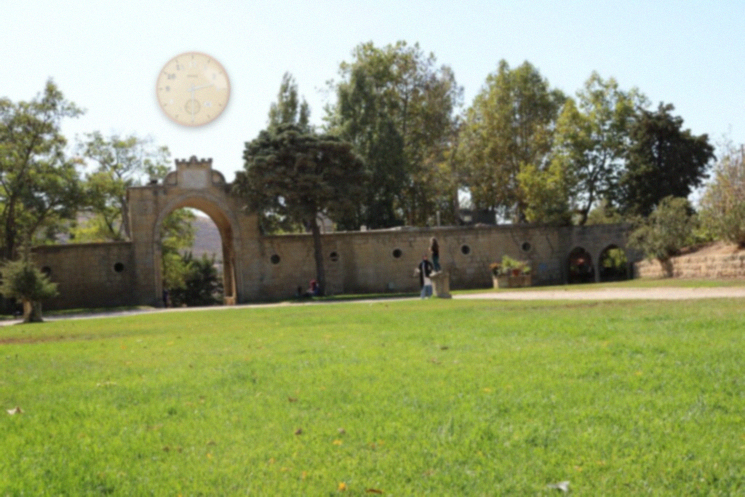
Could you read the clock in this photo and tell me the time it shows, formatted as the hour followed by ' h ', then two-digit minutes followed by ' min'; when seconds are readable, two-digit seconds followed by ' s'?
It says 2 h 30 min
